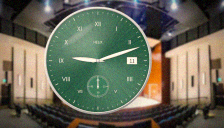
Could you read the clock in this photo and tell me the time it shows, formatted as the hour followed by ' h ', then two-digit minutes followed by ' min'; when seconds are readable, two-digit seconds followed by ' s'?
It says 9 h 12 min
